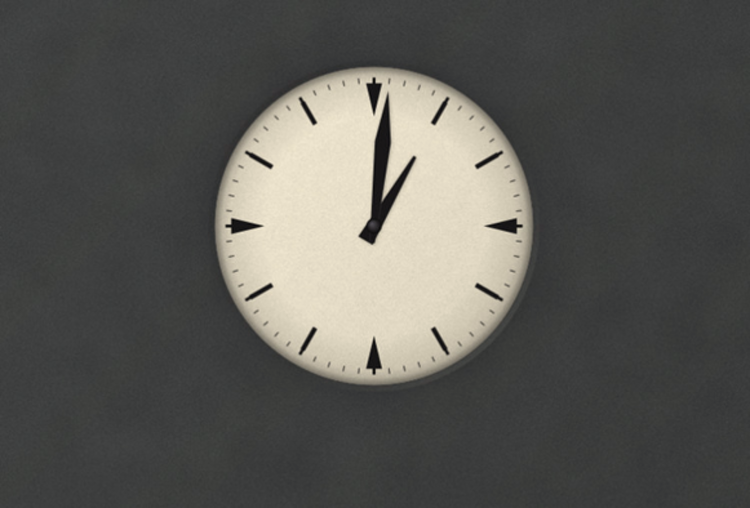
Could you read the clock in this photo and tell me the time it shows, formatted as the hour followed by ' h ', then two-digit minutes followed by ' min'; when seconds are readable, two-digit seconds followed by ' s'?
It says 1 h 01 min
